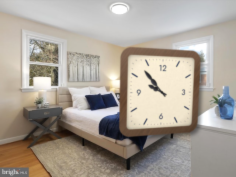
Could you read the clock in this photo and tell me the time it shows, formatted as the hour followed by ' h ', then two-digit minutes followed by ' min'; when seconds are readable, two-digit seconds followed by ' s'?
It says 9 h 53 min
